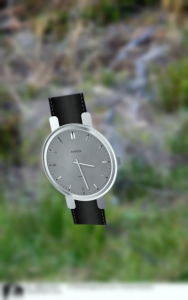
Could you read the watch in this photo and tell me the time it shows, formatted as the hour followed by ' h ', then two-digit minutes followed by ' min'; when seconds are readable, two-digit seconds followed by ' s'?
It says 3 h 28 min
